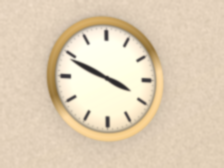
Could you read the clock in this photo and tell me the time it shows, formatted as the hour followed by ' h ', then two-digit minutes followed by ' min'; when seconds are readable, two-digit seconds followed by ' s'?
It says 3 h 49 min
